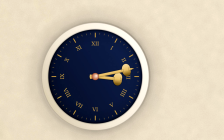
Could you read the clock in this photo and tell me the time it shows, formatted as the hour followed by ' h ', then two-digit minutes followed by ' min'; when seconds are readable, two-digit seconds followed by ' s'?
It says 3 h 13 min
